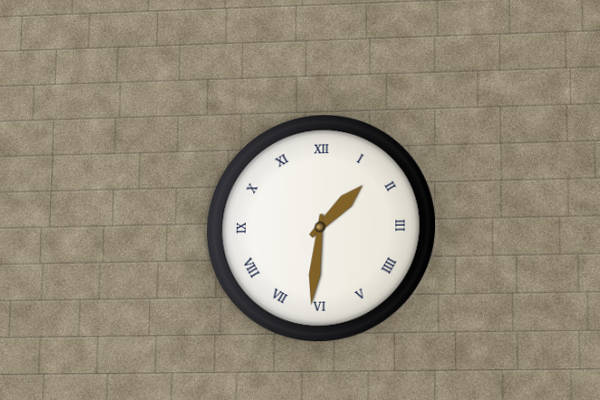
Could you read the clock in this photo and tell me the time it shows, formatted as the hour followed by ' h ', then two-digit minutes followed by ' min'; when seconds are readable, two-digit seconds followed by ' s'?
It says 1 h 31 min
